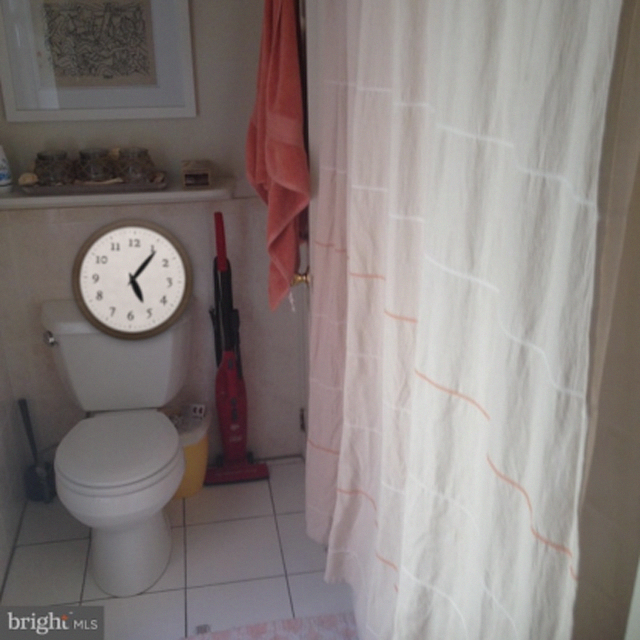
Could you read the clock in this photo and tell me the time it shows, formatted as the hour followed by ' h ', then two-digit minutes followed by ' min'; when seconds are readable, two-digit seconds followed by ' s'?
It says 5 h 06 min
